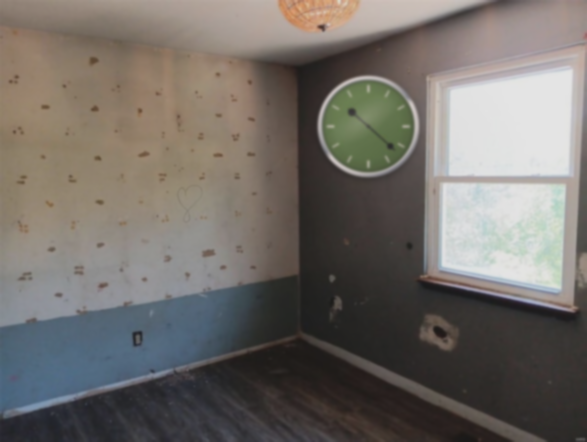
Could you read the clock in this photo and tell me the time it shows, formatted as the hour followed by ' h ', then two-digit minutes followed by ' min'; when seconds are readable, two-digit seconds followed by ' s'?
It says 10 h 22 min
